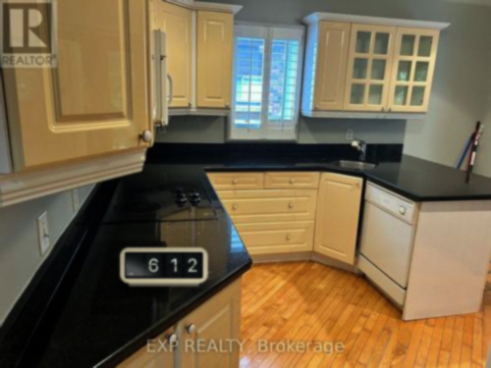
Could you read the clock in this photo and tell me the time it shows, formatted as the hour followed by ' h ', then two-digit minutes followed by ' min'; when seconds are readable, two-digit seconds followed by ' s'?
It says 6 h 12 min
